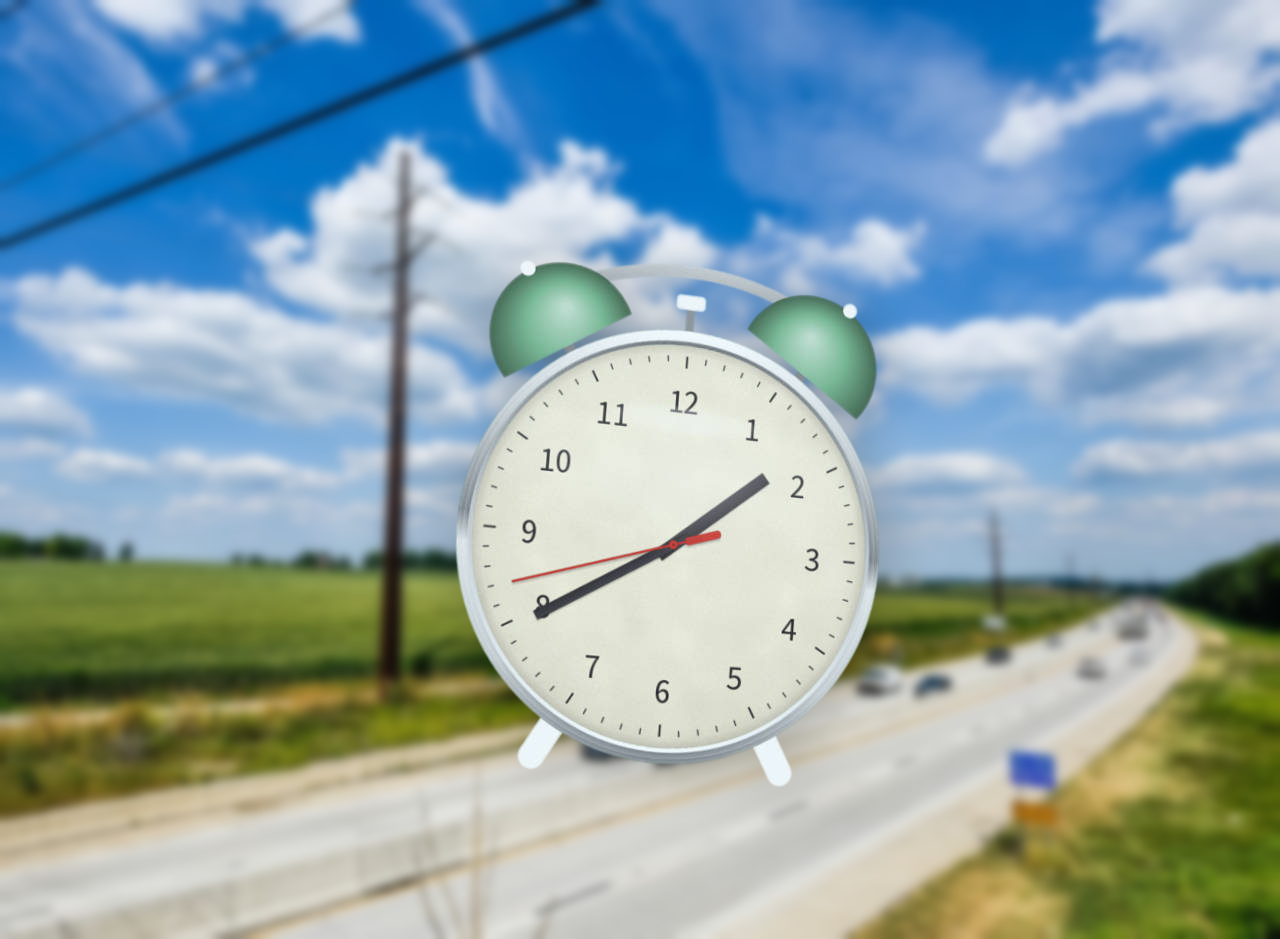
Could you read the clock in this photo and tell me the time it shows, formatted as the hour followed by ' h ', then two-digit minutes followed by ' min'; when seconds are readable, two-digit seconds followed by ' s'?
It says 1 h 39 min 42 s
